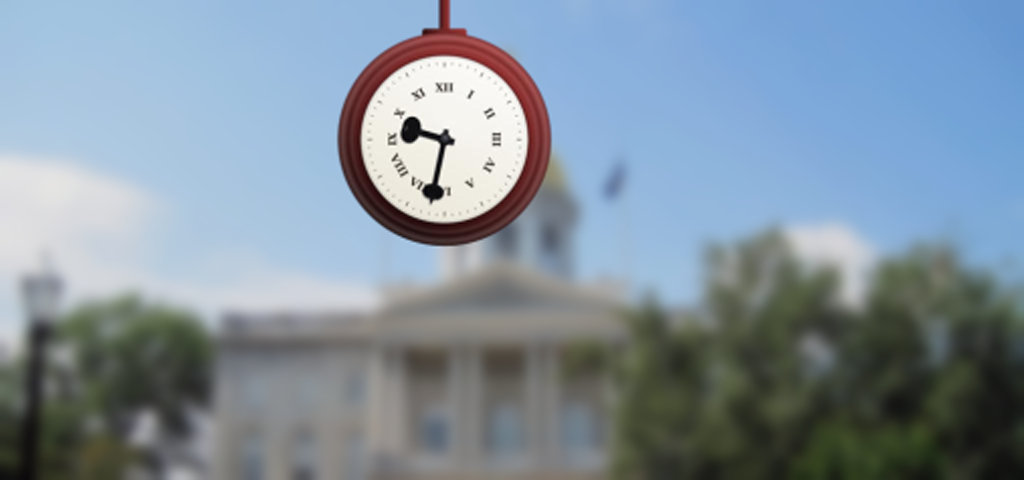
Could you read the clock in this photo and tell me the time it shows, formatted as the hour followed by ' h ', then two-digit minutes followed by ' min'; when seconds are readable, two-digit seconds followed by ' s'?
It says 9 h 32 min
